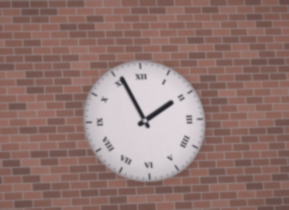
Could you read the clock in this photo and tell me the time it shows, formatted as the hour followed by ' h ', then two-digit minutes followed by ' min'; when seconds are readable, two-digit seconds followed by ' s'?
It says 1 h 56 min
